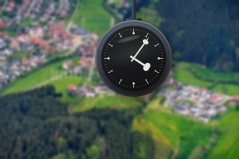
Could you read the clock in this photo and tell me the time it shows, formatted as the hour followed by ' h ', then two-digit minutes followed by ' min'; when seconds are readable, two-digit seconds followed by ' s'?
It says 4 h 06 min
